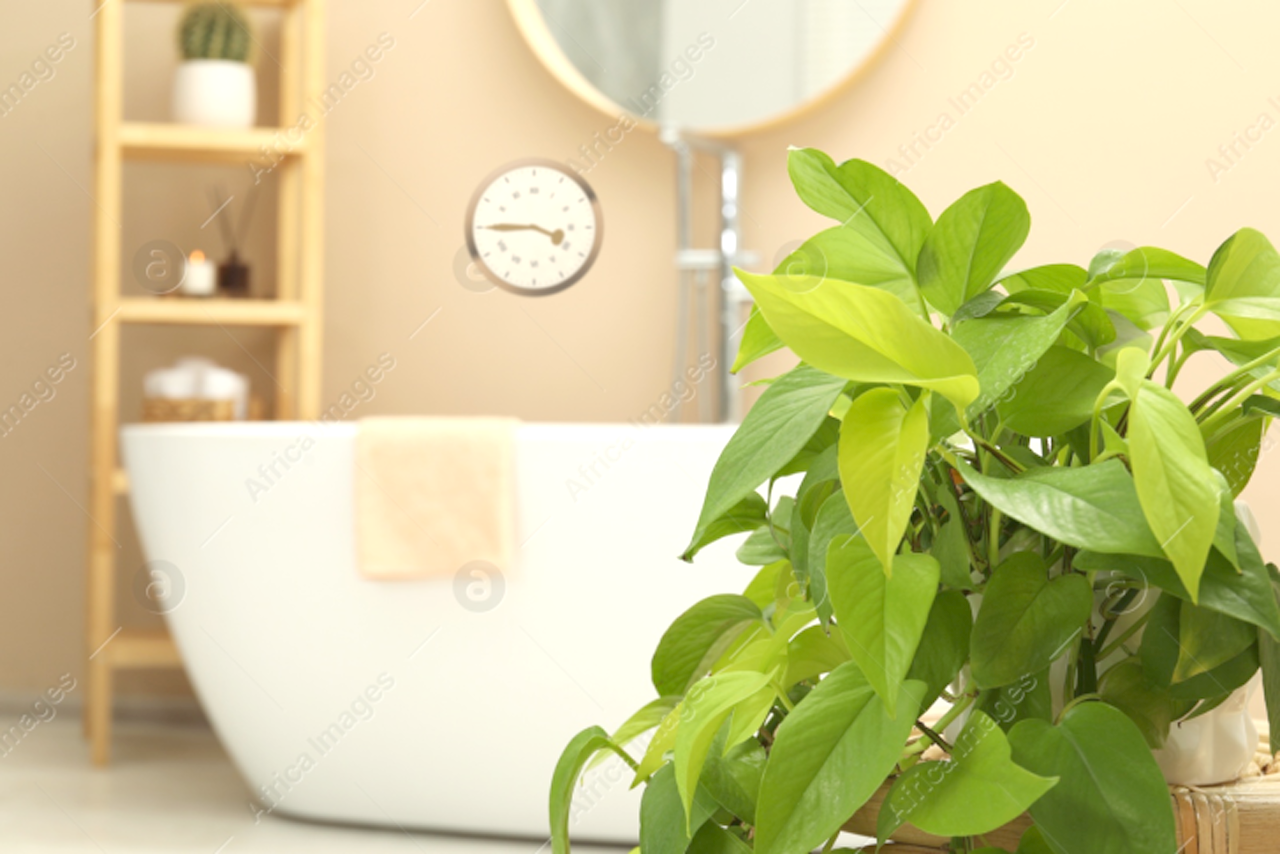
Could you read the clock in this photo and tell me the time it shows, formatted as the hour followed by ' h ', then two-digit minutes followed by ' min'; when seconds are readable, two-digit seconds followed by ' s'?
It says 3 h 45 min
